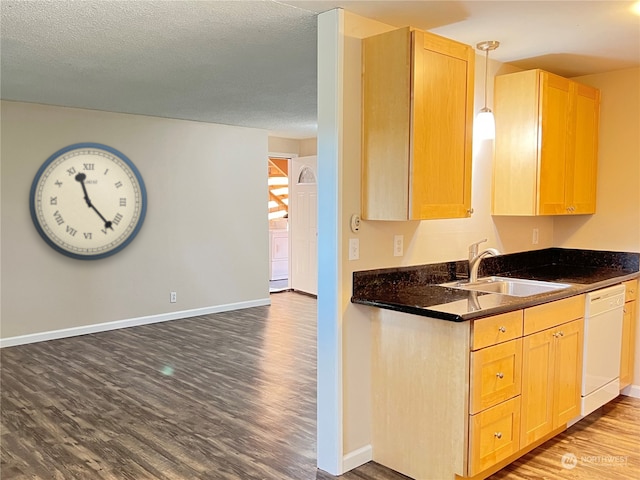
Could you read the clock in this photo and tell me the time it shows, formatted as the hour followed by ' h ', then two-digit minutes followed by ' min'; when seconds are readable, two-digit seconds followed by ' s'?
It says 11 h 23 min
